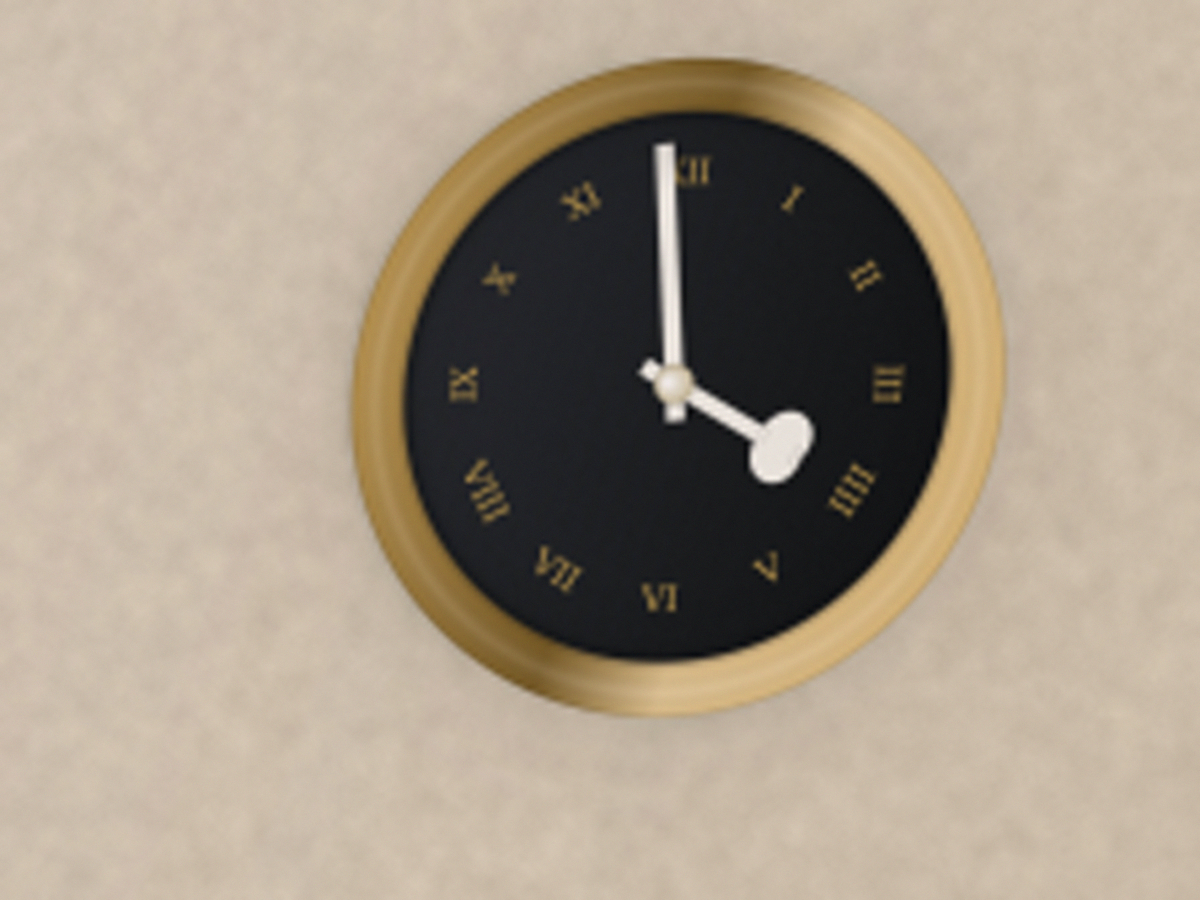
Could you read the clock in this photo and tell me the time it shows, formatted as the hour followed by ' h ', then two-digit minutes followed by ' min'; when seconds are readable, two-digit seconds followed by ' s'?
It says 3 h 59 min
